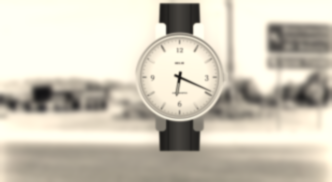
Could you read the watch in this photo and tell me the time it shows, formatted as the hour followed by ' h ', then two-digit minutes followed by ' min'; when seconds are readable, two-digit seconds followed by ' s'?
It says 6 h 19 min
